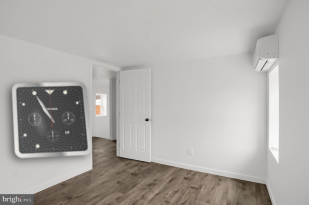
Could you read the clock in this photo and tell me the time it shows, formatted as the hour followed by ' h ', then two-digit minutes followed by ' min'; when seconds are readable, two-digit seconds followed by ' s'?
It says 10 h 55 min
